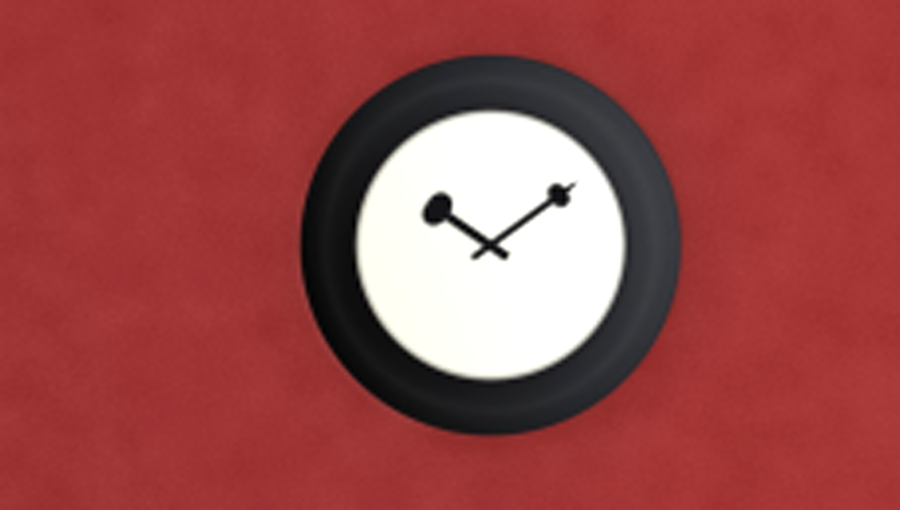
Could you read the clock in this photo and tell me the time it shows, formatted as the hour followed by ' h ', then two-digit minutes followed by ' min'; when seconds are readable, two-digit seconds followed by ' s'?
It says 10 h 09 min
